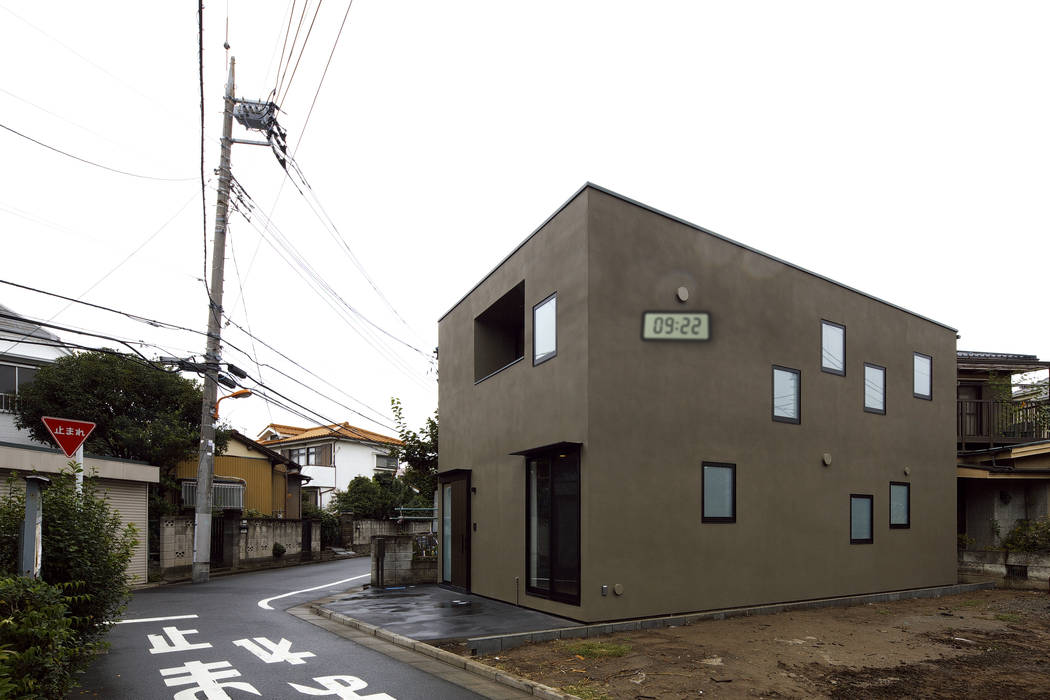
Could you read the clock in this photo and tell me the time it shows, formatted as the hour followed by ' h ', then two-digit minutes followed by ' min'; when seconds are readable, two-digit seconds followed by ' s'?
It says 9 h 22 min
